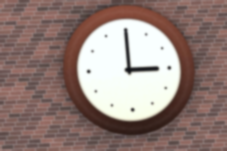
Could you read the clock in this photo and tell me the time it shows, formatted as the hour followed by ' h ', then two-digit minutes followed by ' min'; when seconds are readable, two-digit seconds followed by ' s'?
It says 3 h 00 min
